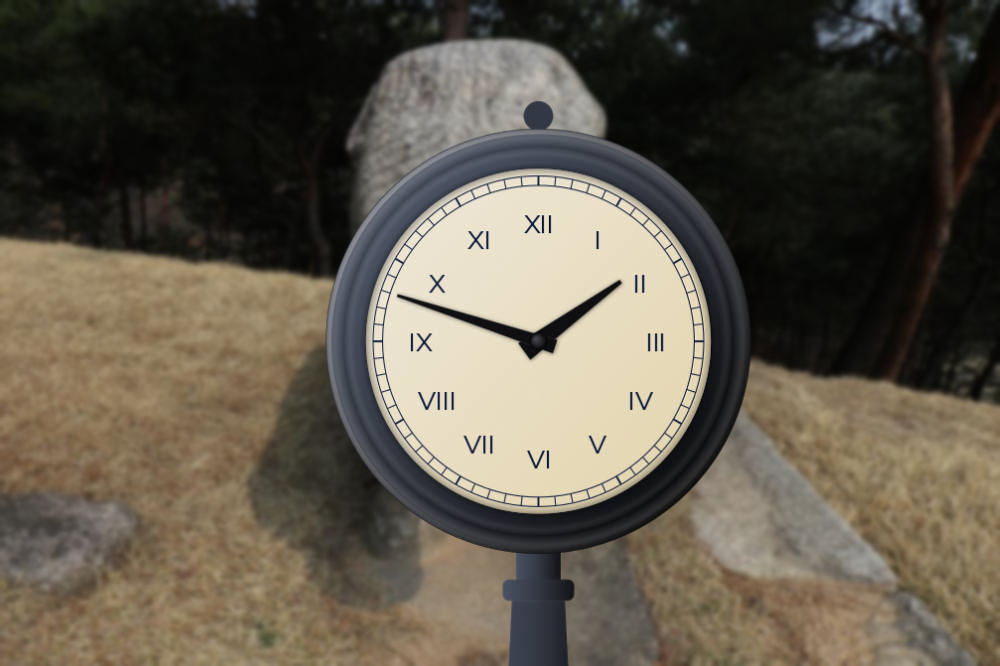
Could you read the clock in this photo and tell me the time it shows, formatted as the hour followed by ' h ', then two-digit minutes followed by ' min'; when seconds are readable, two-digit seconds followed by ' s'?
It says 1 h 48 min
